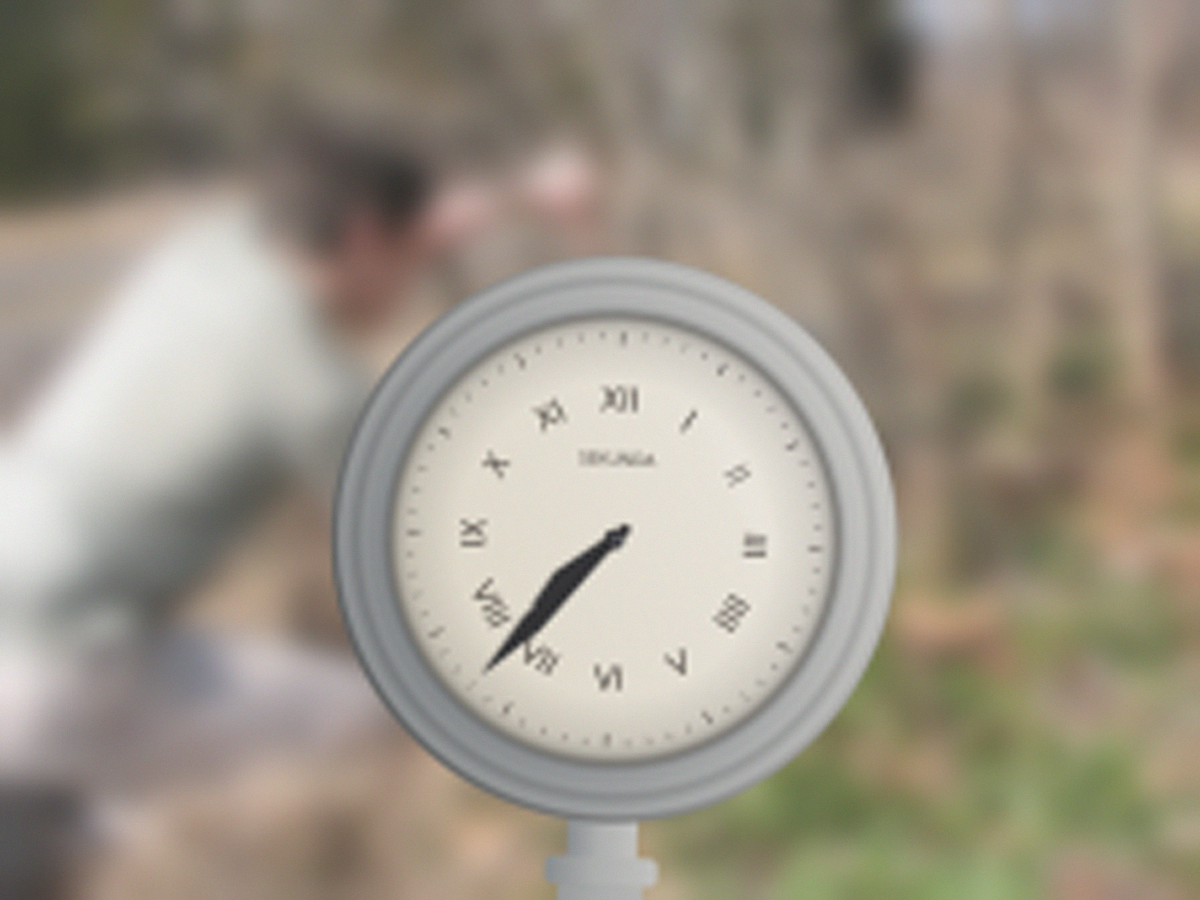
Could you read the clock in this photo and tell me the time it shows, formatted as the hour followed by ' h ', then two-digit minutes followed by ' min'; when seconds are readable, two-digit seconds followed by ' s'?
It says 7 h 37 min
